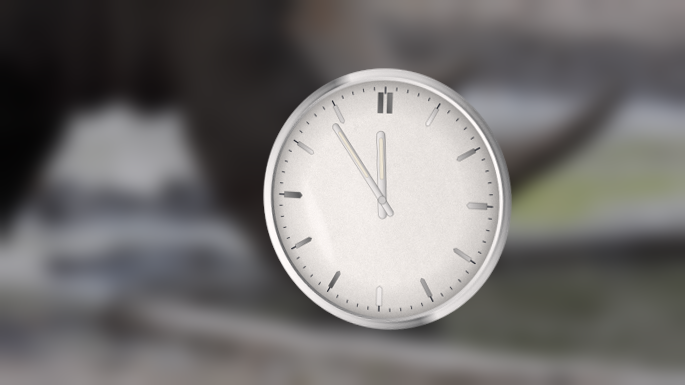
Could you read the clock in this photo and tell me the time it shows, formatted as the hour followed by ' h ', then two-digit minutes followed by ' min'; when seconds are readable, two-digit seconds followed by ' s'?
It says 11 h 54 min
